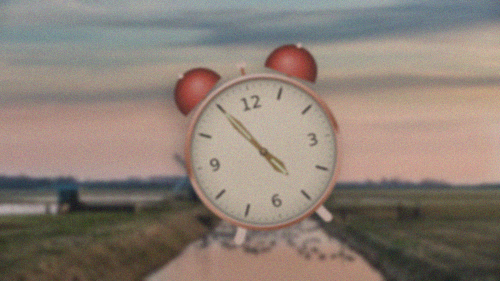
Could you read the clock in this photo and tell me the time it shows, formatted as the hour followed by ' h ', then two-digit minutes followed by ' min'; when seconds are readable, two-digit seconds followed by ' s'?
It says 4 h 55 min
